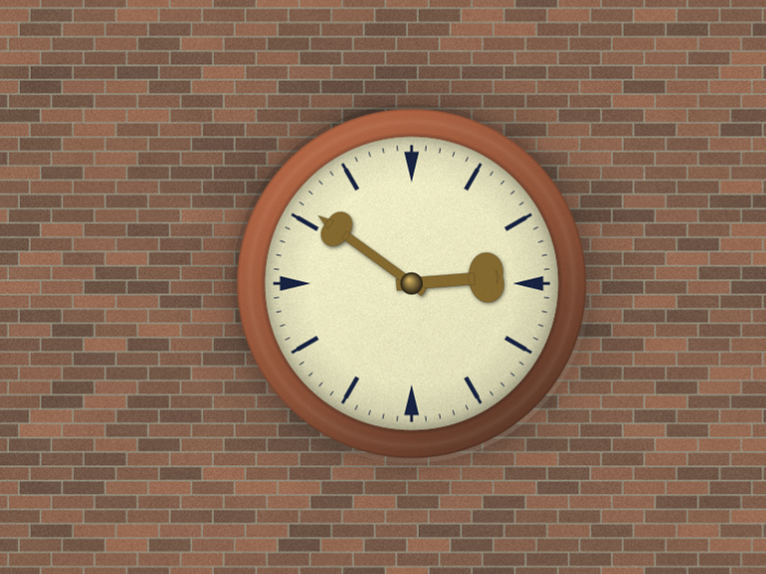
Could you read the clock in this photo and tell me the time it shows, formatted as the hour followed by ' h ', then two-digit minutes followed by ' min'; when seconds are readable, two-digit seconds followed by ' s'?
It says 2 h 51 min
